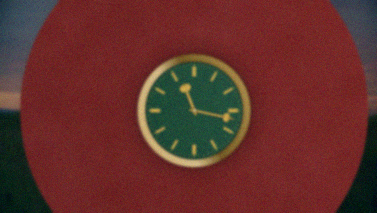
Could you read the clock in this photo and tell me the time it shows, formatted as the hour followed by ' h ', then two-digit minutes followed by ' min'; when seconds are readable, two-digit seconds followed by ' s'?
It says 11 h 17 min
